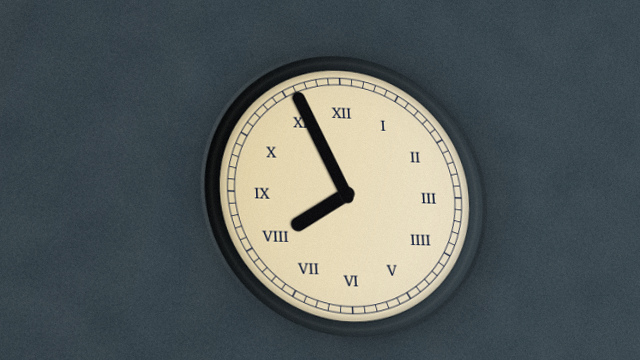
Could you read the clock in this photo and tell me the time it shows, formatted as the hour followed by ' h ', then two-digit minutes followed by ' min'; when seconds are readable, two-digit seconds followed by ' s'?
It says 7 h 56 min
